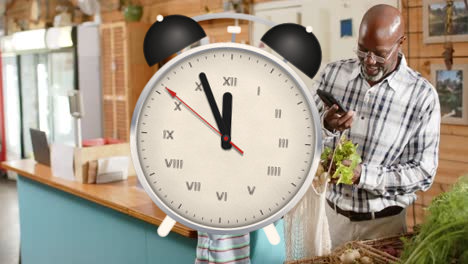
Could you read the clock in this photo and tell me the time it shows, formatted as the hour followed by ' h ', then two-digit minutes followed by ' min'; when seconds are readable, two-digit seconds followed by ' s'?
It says 11 h 55 min 51 s
